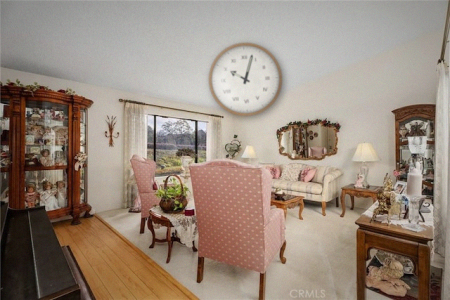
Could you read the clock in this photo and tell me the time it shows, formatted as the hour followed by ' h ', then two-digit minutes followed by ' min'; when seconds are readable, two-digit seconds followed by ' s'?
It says 10 h 03 min
